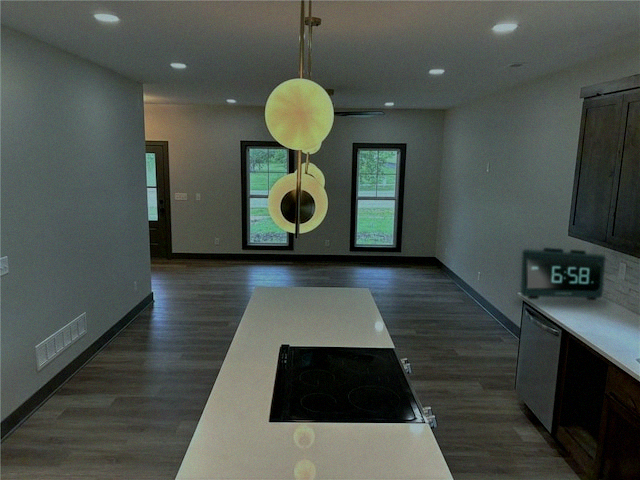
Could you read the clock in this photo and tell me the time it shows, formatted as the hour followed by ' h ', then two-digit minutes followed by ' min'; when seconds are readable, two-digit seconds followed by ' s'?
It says 6 h 58 min
